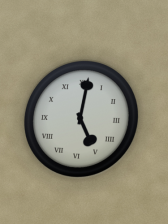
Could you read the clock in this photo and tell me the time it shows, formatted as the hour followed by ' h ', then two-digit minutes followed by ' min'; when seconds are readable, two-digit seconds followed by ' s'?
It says 5 h 01 min
